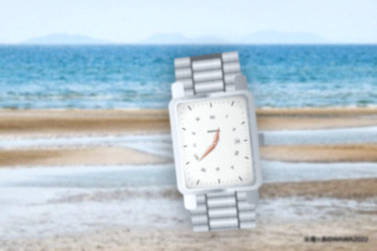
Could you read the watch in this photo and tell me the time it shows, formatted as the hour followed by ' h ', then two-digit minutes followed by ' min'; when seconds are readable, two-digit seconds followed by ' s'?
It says 12 h 38 min
